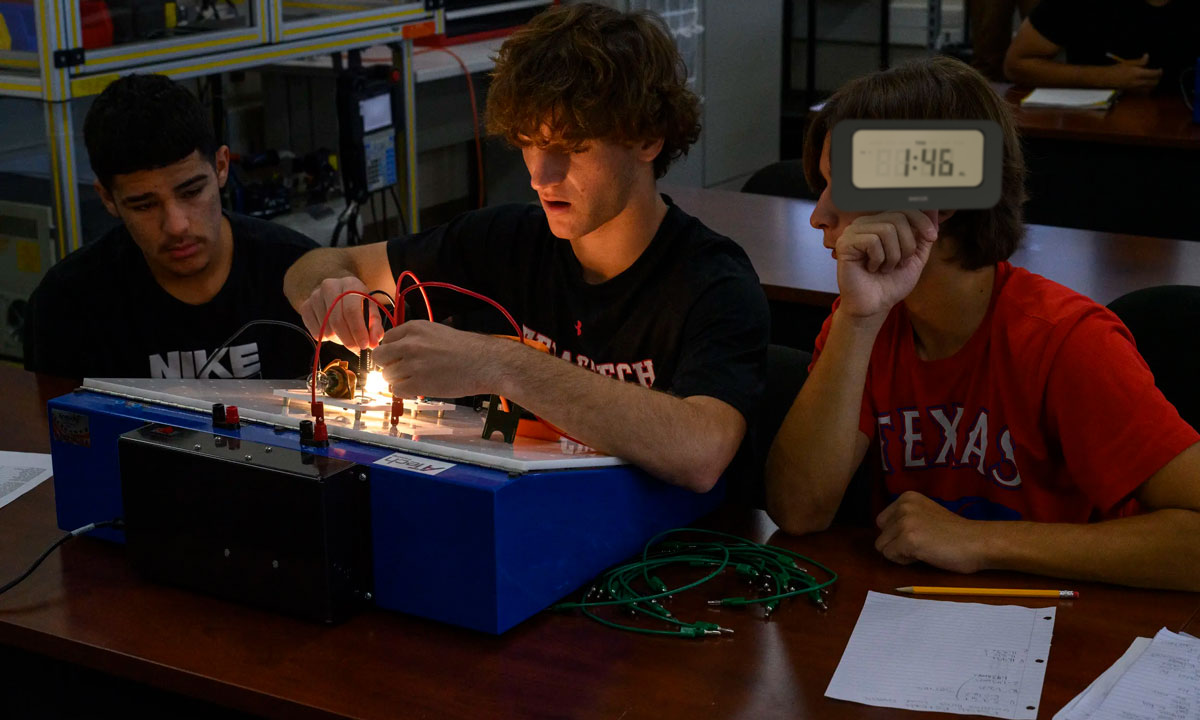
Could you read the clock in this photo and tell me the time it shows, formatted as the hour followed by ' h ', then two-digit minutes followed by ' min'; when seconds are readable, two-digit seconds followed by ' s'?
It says 1 h 46 min
